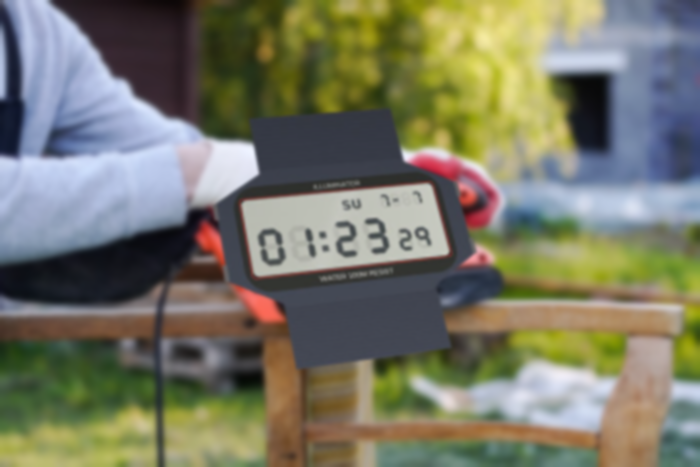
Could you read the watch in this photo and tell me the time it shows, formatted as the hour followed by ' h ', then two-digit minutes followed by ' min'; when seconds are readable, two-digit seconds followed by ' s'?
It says 1 h 23 min 29 s
